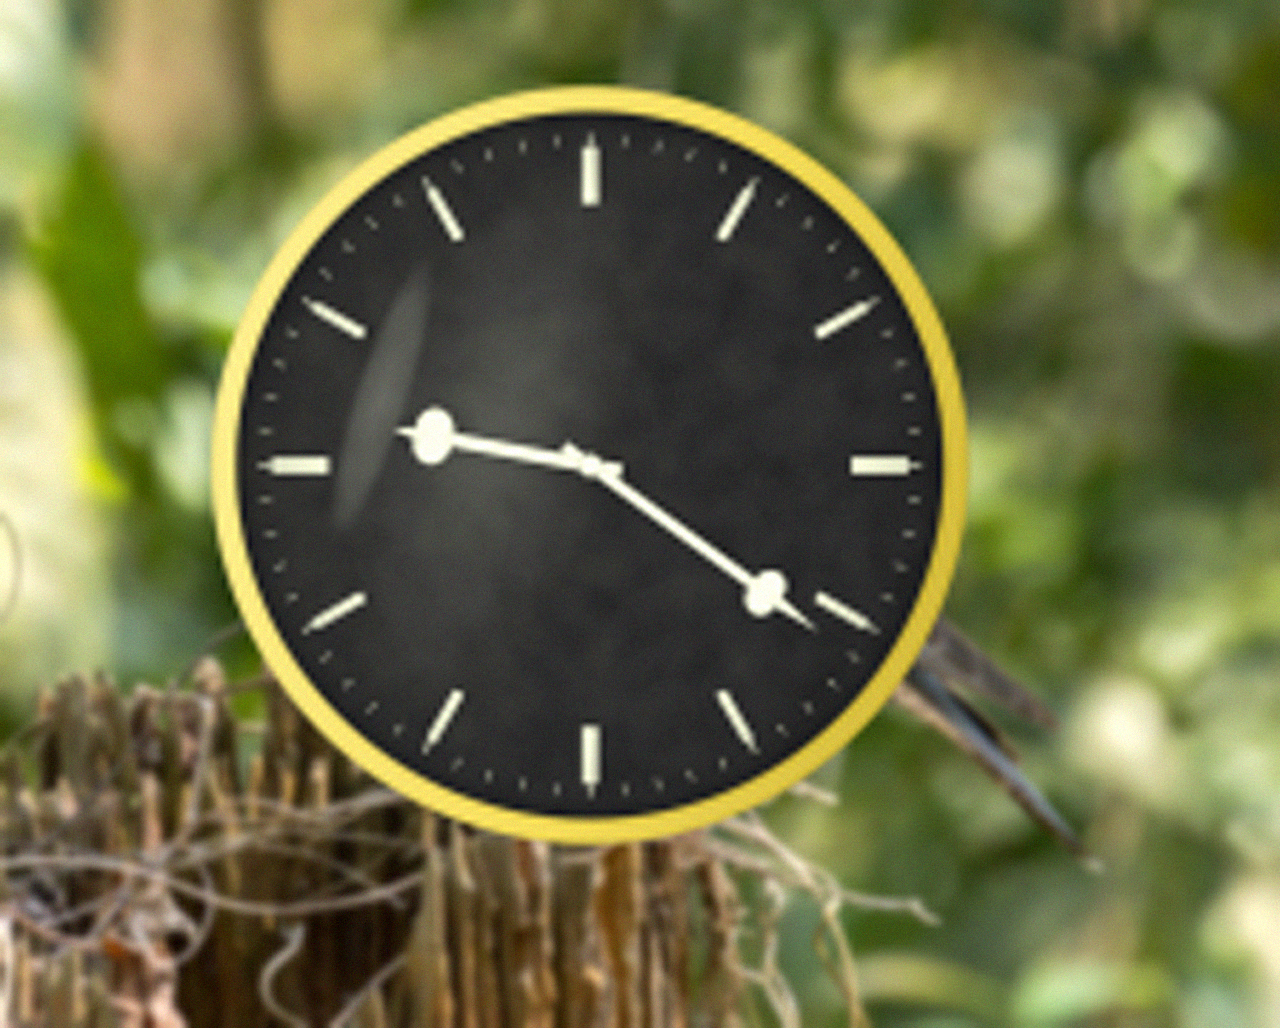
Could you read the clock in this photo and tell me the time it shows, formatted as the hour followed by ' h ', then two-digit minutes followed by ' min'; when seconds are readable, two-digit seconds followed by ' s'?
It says 9 h 21 min
